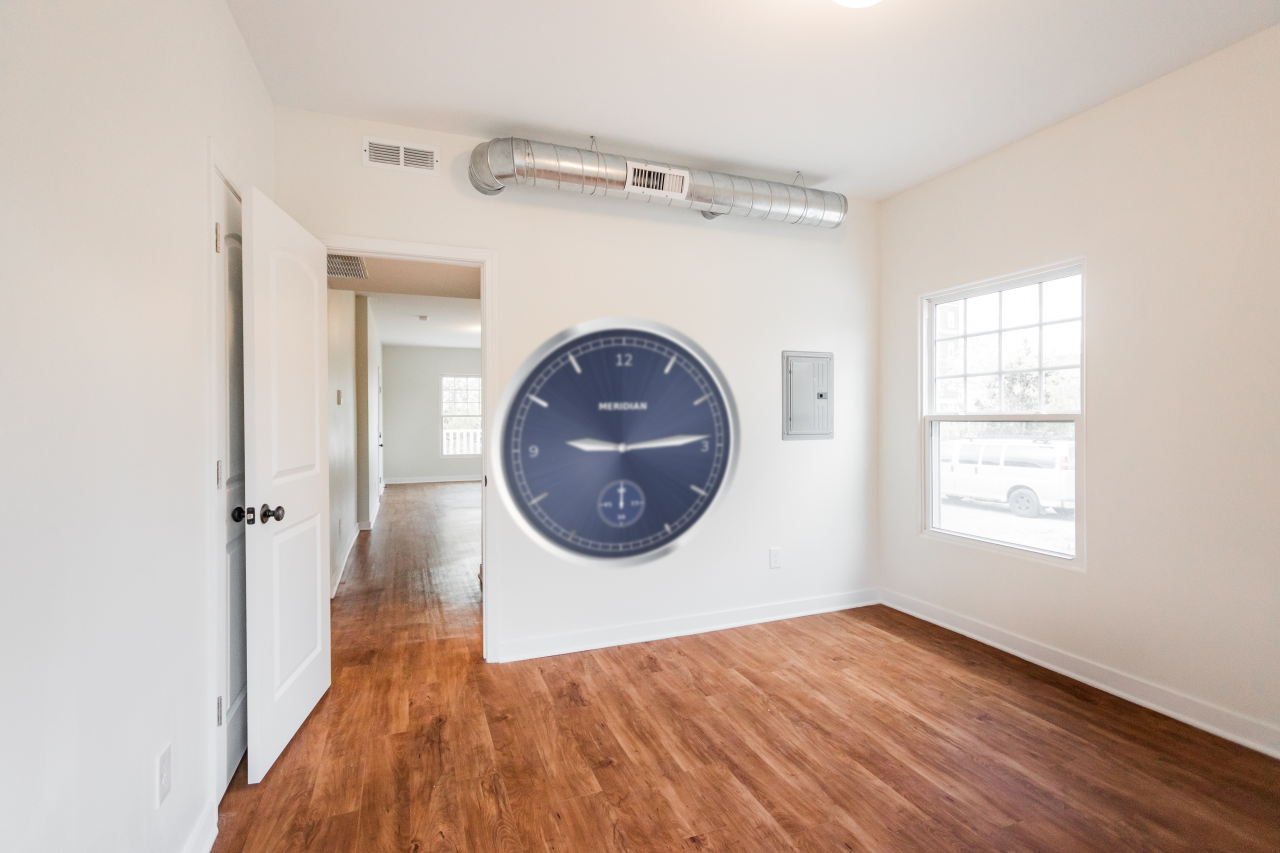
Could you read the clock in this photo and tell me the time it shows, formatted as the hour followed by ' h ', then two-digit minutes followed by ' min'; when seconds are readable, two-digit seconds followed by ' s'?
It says 9 h 14 min
